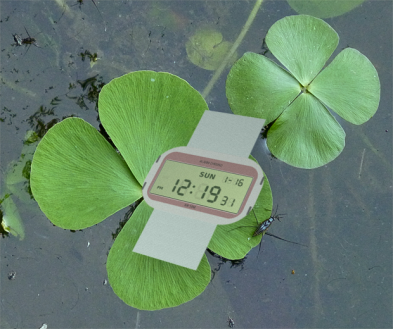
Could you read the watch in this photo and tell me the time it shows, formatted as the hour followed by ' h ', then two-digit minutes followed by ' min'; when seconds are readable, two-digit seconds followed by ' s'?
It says 12 h 19 min 31 s
